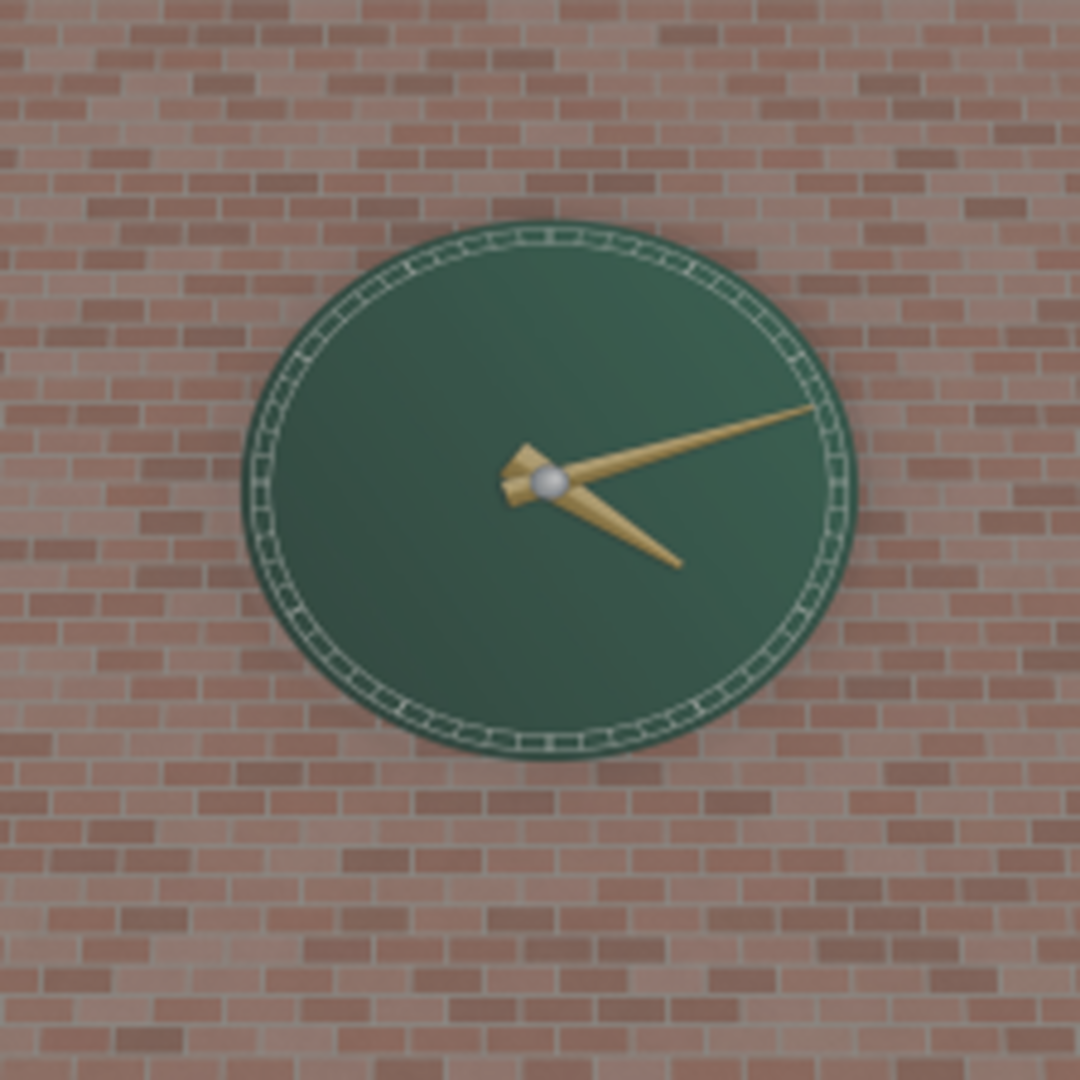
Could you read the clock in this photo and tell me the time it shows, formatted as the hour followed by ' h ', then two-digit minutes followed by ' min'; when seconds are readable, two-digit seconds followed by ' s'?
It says 4 h 12 min
